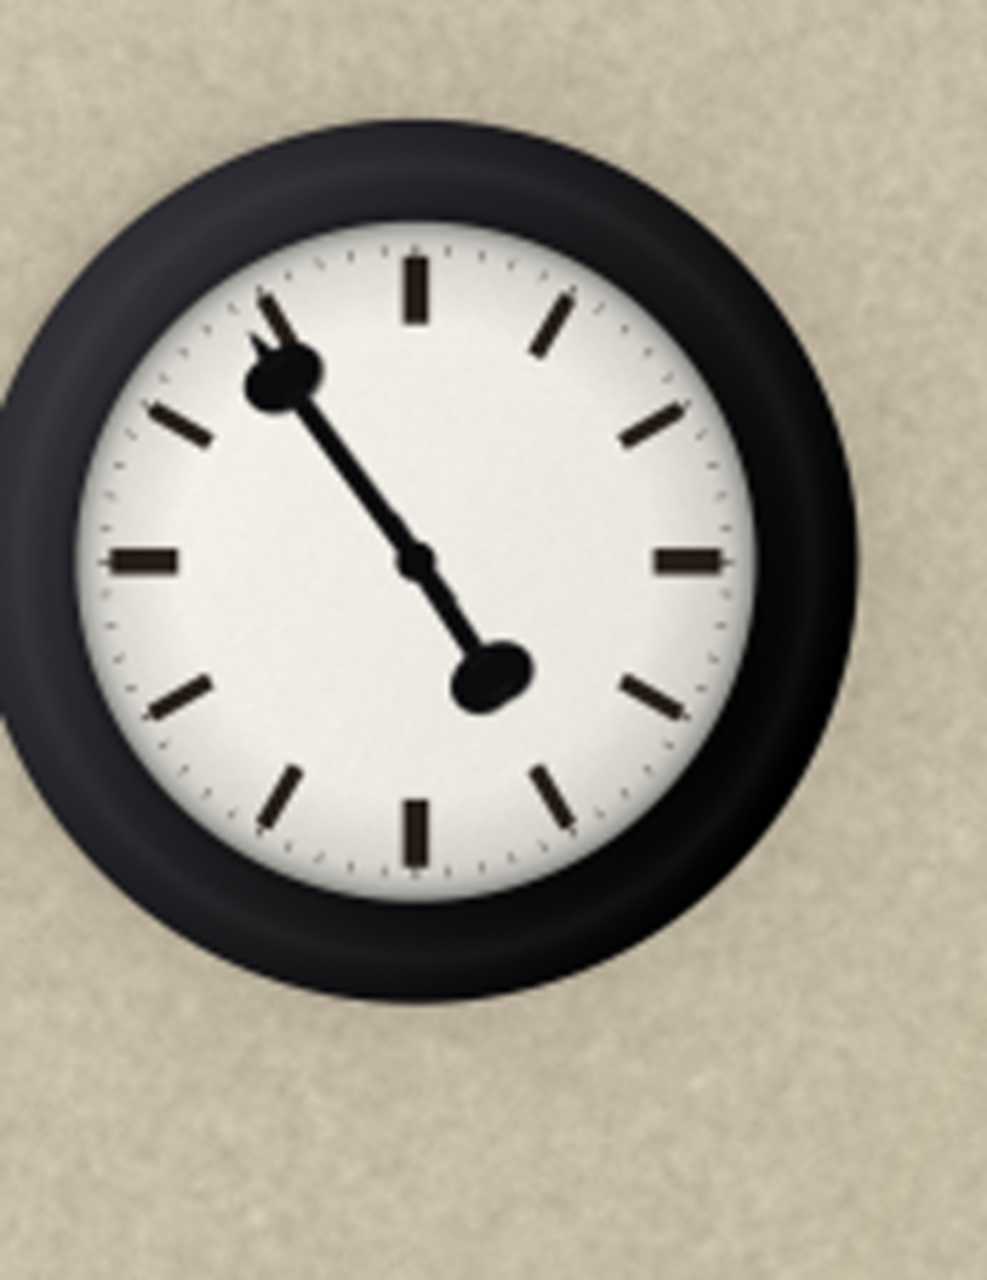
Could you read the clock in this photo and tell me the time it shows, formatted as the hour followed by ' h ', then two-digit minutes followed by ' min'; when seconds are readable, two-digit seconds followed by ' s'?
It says 4 h 54 min
